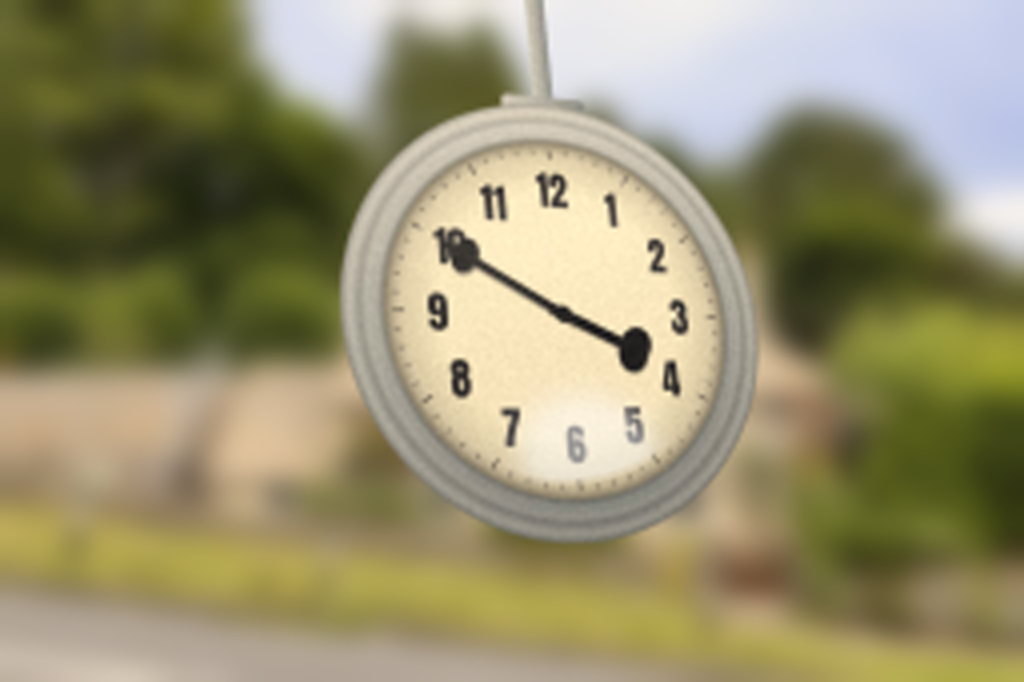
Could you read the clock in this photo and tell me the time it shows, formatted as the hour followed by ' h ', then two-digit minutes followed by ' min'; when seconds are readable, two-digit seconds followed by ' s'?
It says 3 h 50 min
